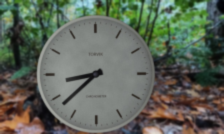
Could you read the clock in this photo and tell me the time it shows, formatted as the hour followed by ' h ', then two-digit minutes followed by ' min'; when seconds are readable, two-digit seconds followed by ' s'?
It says 8 h 38 min
